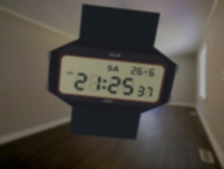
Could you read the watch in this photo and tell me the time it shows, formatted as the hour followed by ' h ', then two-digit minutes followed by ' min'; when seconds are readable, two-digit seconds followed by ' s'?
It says 21 h 25 min 37 s
